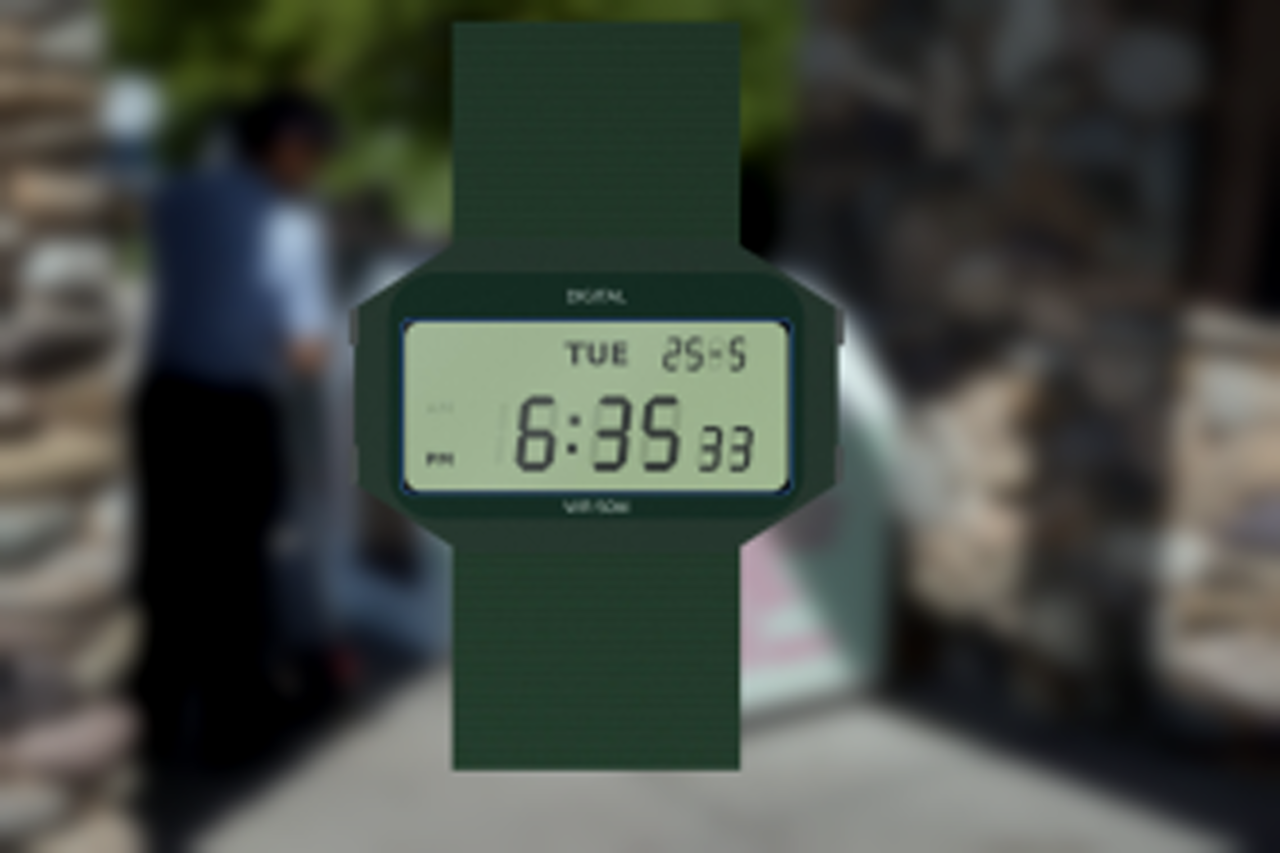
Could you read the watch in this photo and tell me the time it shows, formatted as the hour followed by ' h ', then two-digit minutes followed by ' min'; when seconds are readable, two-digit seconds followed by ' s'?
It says 6 h 35 min 33 s
